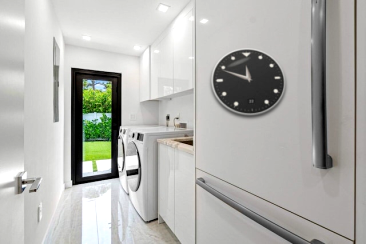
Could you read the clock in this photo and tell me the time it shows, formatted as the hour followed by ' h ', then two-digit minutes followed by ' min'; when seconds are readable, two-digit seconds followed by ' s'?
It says 11 h 49 min
